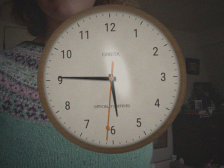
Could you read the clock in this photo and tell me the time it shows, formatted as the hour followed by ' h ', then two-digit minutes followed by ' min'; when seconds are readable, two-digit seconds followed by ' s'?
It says 5 h 45 min 31 s
